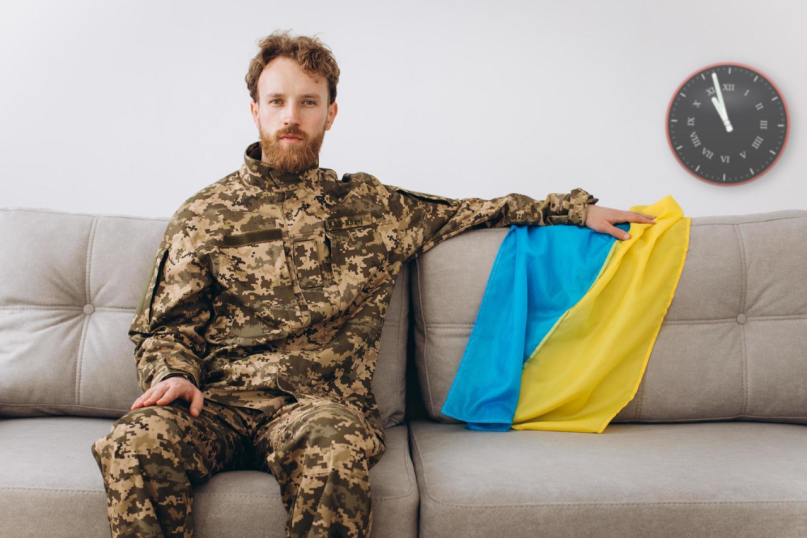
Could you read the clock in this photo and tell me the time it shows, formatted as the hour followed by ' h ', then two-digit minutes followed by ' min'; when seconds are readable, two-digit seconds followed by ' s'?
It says 10 h 57 min
